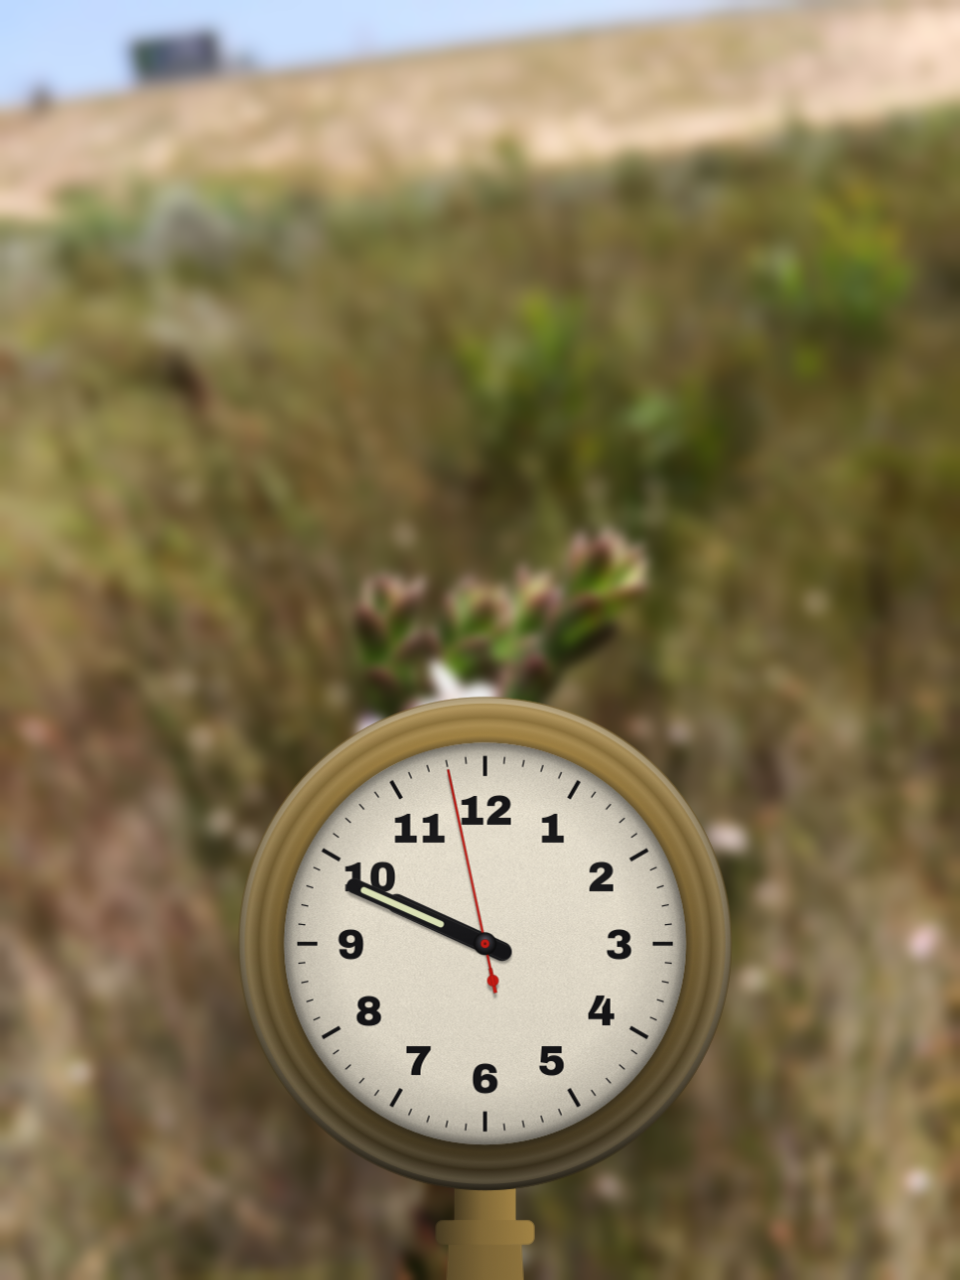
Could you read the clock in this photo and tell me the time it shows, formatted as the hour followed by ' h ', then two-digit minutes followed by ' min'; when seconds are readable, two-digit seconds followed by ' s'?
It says 9 h 48 min 58 s
